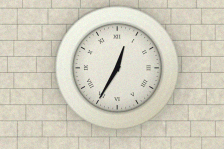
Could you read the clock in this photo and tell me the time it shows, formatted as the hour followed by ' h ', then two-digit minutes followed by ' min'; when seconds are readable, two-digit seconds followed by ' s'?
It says 12 h 35 min
